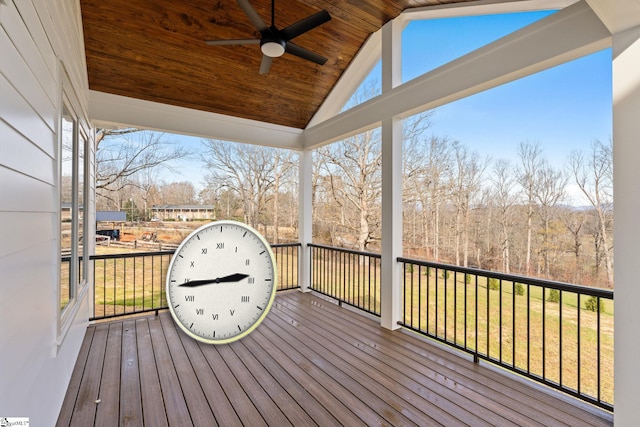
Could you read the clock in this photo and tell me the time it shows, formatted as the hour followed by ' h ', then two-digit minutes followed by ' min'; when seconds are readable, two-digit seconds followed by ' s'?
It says 2 h 44 min
